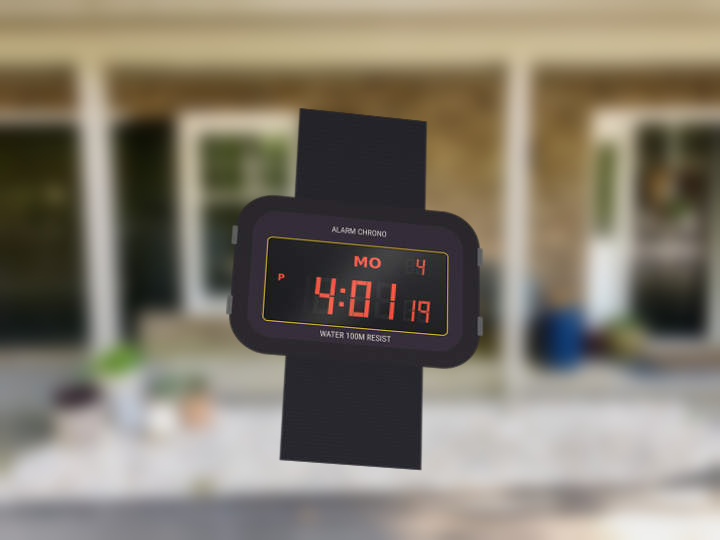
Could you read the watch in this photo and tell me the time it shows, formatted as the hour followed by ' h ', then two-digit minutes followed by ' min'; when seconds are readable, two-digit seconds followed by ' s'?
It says 4 h 01 min 19 s
